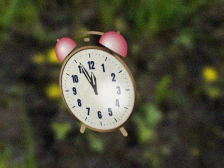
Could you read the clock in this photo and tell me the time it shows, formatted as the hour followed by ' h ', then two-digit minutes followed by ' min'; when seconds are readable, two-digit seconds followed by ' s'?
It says 11 h 56 min
